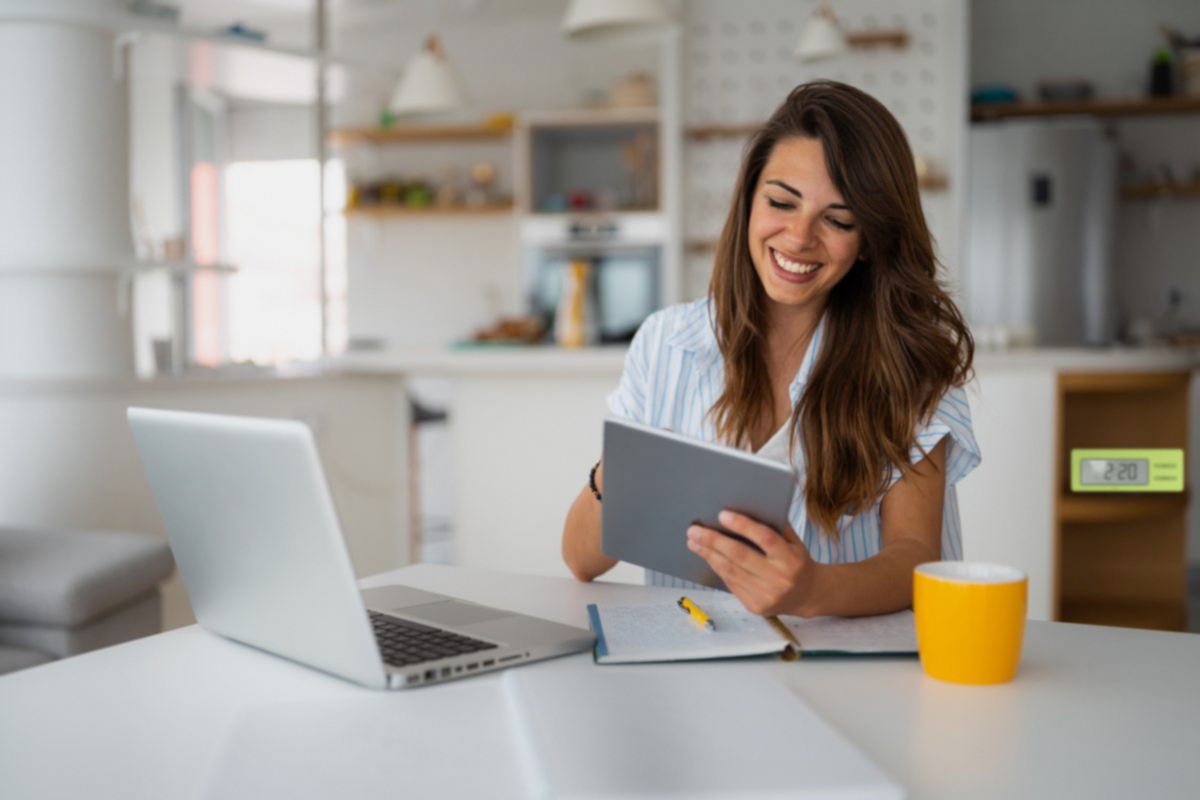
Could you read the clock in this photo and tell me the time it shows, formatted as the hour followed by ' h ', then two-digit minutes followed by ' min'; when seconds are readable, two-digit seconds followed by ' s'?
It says 2 h 20 min
